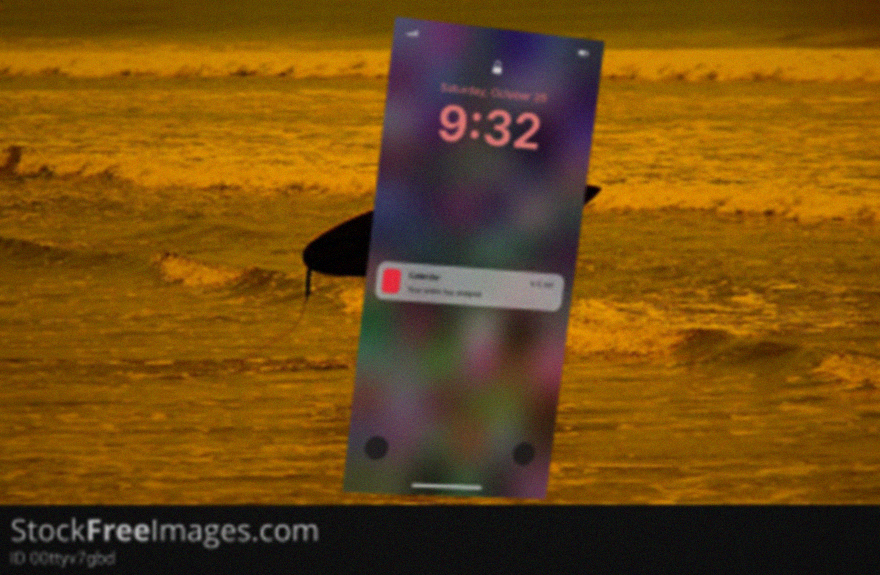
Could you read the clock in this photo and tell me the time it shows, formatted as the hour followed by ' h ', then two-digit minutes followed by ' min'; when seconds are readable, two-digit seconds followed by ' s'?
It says 9 h 32 min
